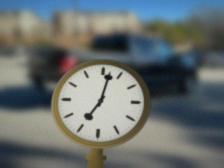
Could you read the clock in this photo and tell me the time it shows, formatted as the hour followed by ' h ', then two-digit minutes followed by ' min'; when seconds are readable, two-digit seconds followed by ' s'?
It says 7 h 02 min
